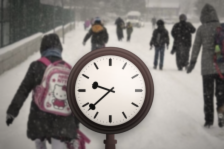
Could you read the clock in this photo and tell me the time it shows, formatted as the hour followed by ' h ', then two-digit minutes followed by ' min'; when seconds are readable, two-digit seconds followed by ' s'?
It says 9 h 38 min
